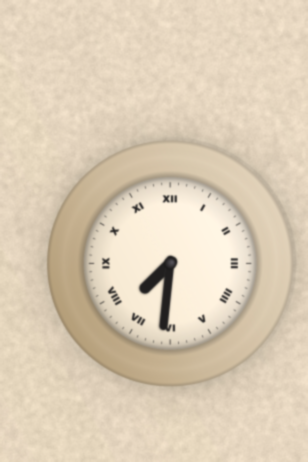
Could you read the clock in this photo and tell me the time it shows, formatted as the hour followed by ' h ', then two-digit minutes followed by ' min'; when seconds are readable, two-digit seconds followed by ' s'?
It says 7 h 31 min
